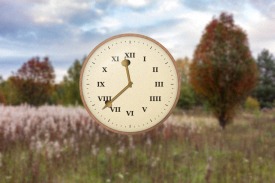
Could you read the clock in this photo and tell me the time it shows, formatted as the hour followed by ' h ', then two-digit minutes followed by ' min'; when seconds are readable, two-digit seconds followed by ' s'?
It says 11 h 38 min
